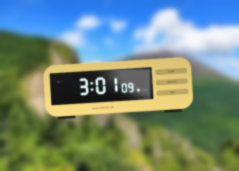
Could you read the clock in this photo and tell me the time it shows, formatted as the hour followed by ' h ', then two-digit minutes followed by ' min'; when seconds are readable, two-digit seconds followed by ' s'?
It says 3 h 01 min 09 s
